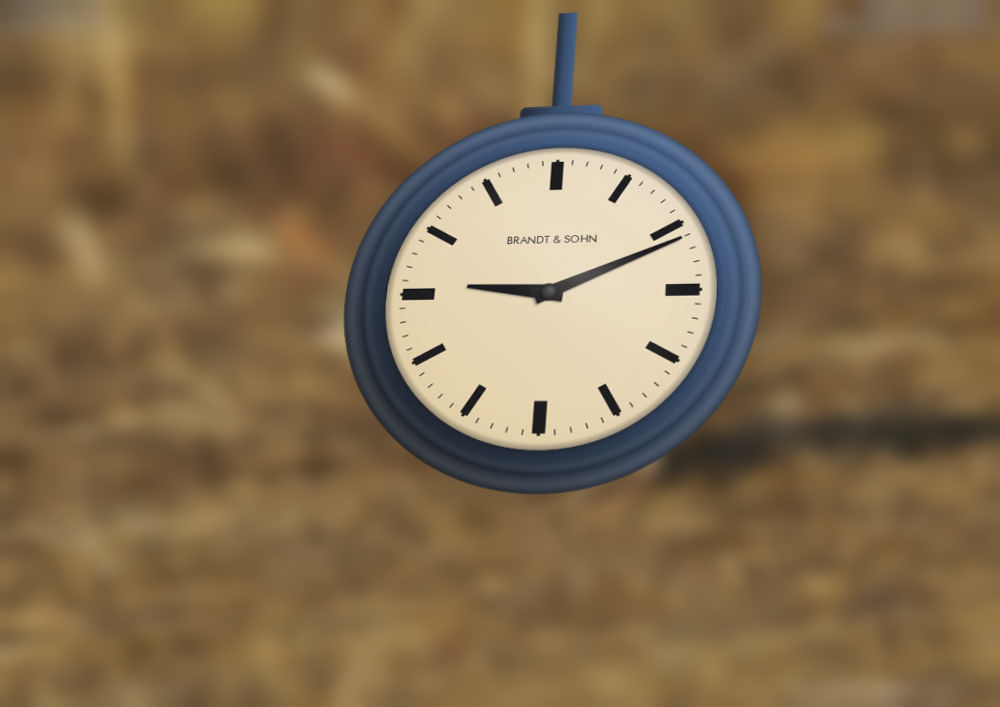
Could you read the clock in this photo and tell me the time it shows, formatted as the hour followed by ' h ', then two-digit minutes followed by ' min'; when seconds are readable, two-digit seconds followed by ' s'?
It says 9 h 11 min
